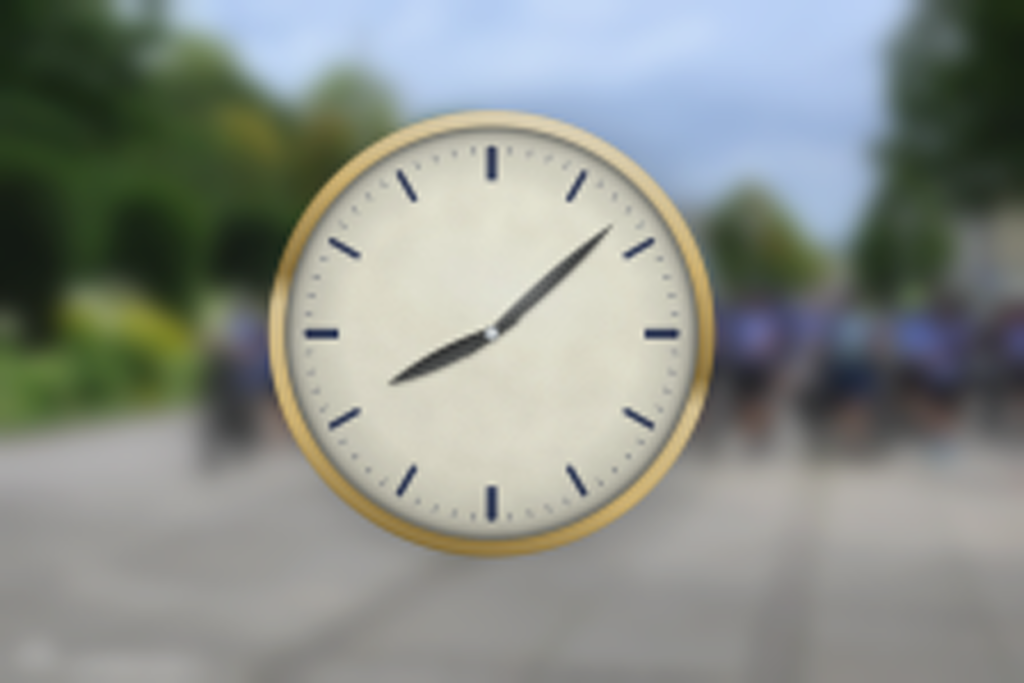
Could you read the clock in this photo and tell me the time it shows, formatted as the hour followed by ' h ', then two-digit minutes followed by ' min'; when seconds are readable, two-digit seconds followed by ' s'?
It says 8 h 08 min
